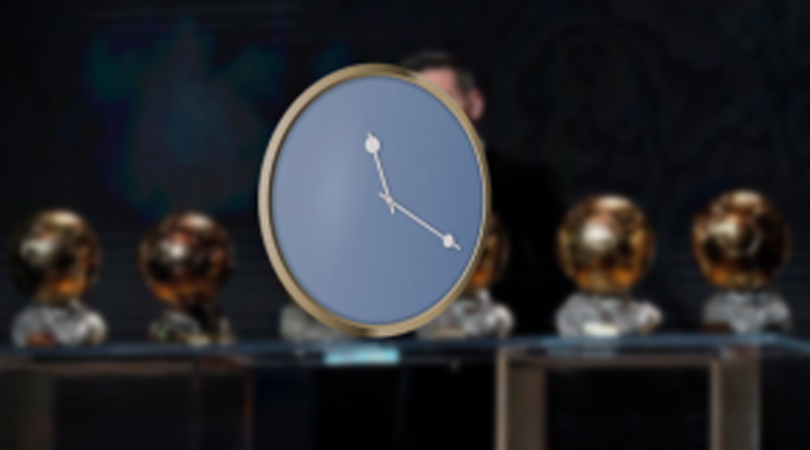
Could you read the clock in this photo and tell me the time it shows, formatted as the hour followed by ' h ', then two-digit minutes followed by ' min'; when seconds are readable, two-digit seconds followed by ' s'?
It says 11 h 20 min
